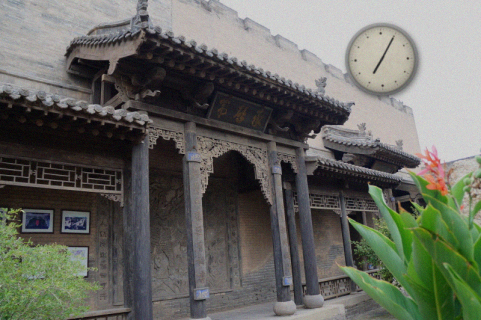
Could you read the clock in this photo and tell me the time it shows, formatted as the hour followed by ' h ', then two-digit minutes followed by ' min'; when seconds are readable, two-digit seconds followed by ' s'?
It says 7 h 05 min
